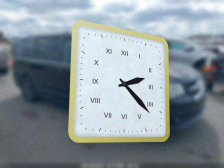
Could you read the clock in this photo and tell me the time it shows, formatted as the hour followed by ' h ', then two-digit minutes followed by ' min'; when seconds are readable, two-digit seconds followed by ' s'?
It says 2 h 22 min
